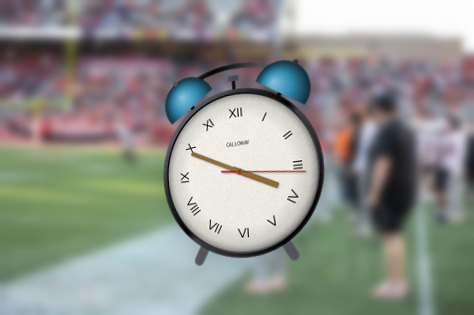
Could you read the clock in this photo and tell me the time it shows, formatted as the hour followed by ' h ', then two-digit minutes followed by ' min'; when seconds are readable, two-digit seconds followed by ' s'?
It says 3 h 49 min 16 s
